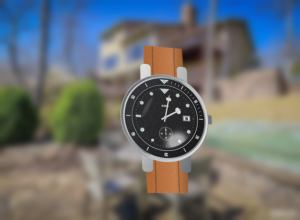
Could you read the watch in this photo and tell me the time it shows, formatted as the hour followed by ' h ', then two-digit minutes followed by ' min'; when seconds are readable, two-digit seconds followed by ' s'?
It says 2 h 02 min
